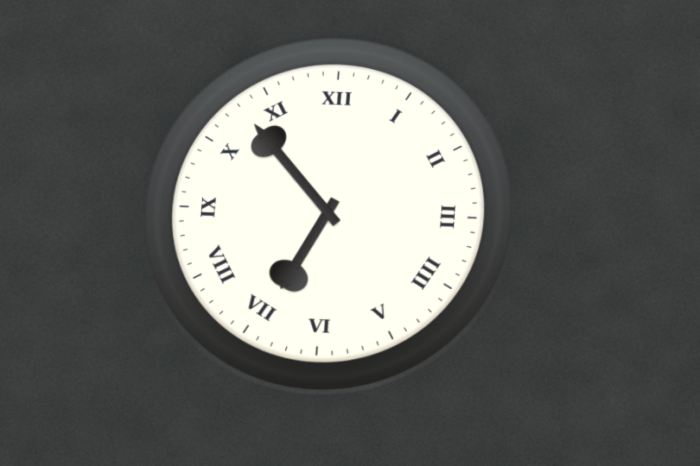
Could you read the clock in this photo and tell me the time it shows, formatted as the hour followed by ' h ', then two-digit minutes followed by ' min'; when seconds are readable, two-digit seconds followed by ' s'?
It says 6 h 53 min
